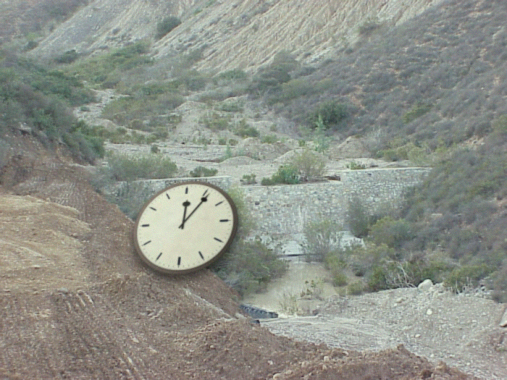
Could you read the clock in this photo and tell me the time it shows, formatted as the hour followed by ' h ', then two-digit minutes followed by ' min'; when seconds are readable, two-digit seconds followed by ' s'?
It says 12 h 06 min
